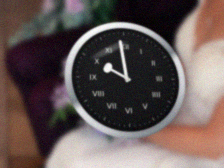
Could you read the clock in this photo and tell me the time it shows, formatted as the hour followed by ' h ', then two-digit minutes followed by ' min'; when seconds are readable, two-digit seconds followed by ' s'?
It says 9 h 59 min
